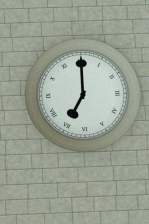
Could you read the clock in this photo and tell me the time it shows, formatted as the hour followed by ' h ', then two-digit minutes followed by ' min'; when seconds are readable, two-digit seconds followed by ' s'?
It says 7 h 00 min
